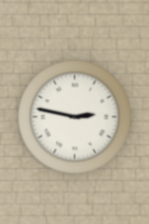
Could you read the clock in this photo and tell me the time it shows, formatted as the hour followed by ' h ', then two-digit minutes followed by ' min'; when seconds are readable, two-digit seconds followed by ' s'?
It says 2 h 47 min
